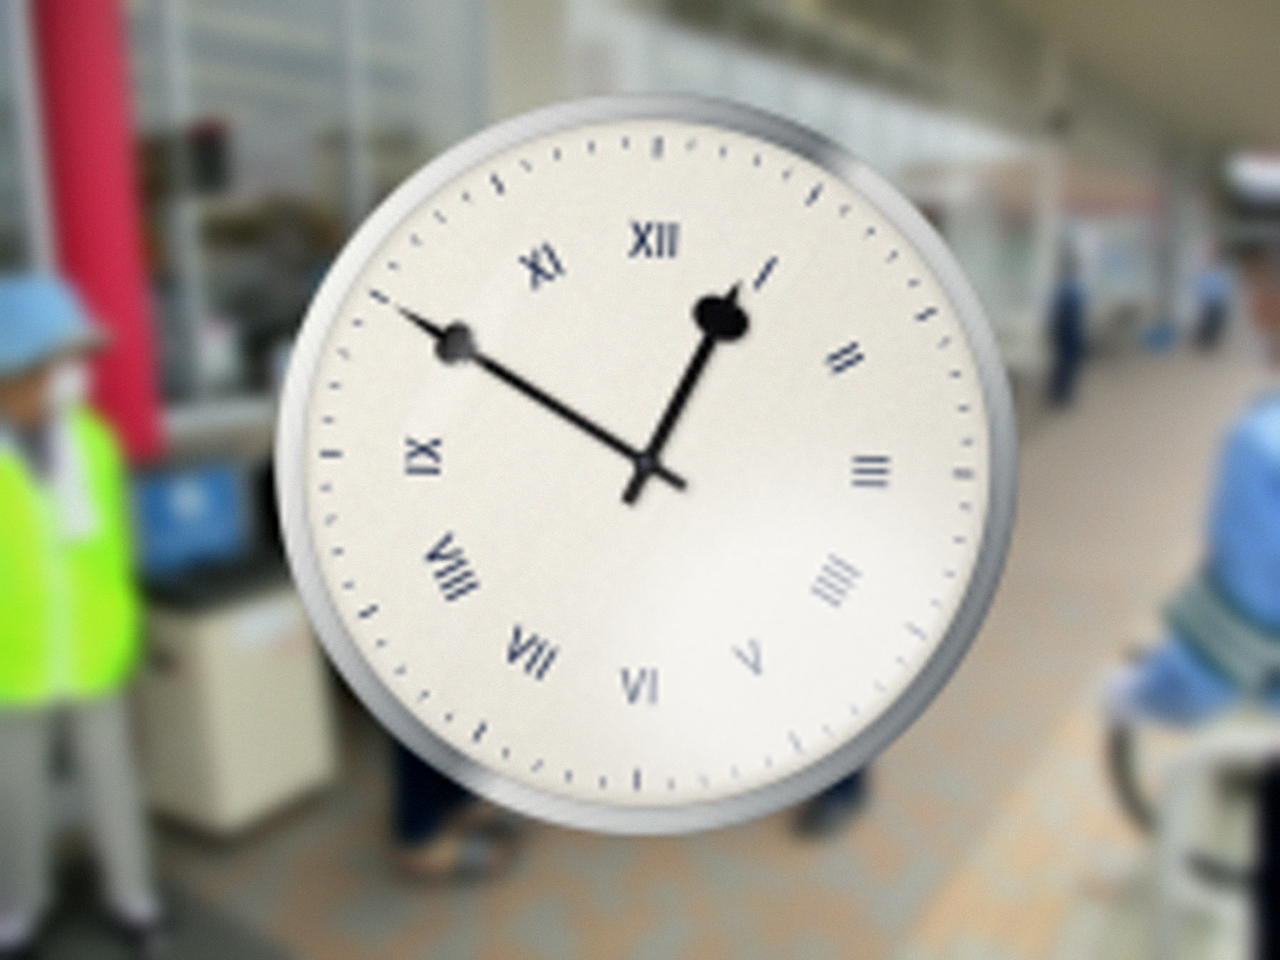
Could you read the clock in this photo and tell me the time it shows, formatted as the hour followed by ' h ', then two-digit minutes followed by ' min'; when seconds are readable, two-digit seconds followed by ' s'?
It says 12 h 50 min
